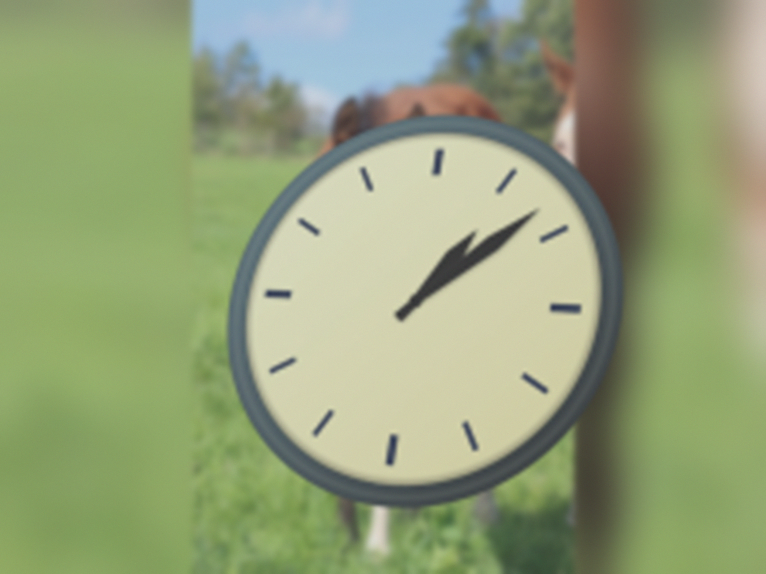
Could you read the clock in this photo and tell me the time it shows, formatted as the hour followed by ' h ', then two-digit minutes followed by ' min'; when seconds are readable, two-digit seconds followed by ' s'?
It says 1 h 08 min
